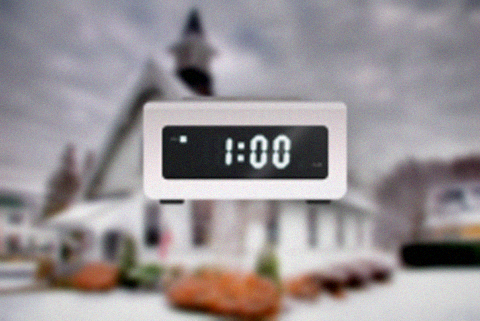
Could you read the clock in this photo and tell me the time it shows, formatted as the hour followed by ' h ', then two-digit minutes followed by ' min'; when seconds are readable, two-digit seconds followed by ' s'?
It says 1 h 00 min
